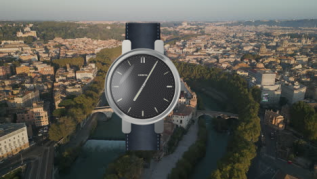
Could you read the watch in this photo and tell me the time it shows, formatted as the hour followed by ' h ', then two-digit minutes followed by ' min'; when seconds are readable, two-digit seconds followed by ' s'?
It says 7 h 05 min
